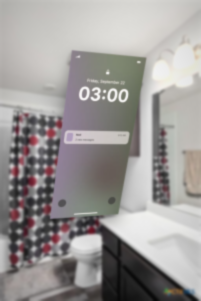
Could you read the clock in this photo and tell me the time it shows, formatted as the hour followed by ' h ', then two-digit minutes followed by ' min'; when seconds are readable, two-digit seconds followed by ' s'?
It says 3 h 00 min
